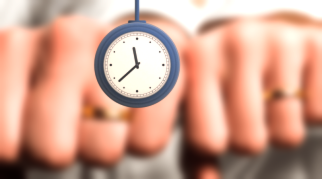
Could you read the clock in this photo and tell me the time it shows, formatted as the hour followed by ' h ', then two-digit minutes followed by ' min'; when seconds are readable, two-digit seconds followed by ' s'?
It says 11 h 38 min
